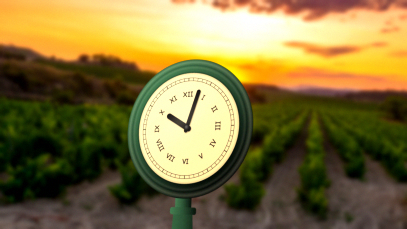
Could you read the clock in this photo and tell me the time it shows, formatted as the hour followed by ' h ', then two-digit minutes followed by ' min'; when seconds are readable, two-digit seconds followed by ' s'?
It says 10 h 03 min
